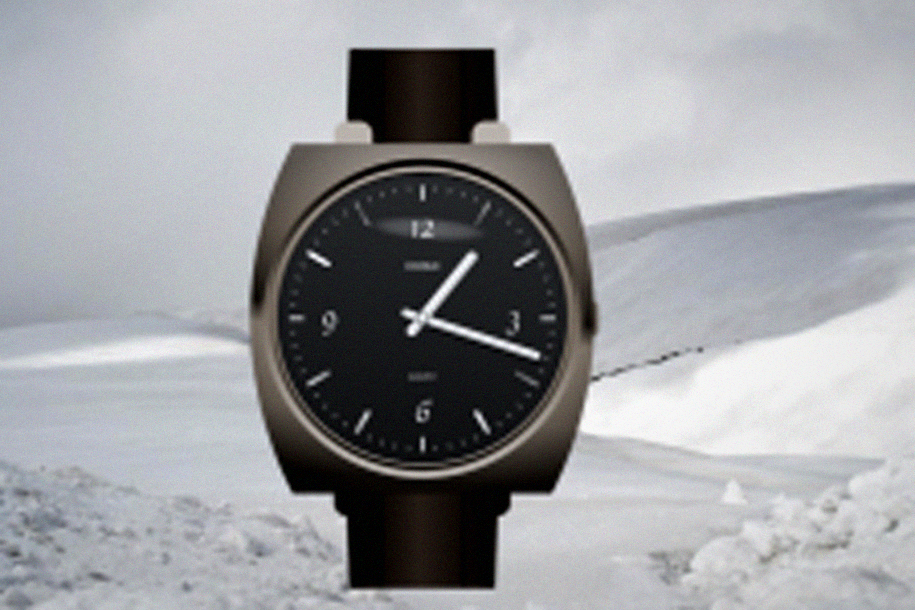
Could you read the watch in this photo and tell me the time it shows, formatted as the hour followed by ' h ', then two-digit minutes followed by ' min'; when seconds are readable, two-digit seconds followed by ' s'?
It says 1 h 18 min
